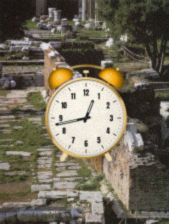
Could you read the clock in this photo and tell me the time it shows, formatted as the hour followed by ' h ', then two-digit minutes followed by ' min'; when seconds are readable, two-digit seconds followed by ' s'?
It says 12 h 43 min
